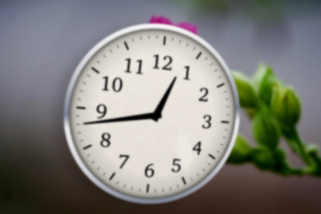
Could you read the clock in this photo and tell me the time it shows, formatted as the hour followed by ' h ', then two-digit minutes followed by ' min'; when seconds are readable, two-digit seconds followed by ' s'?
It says 12 h 43 min
